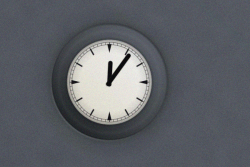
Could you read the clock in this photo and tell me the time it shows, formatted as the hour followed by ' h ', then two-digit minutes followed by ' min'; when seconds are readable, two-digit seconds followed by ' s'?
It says 12 h 06 min
